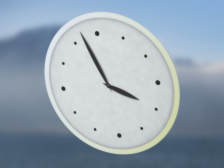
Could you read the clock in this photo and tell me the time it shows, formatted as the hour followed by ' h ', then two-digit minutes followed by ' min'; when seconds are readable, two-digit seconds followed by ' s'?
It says 3 h 57 min
